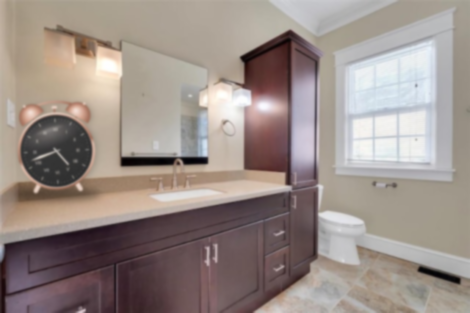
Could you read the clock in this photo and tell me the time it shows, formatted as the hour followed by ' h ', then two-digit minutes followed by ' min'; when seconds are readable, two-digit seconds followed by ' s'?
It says 4 h 42 min
